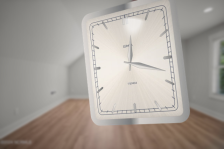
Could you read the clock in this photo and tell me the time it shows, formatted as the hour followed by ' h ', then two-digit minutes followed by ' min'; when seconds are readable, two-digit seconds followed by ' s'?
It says 12 h 18 min
